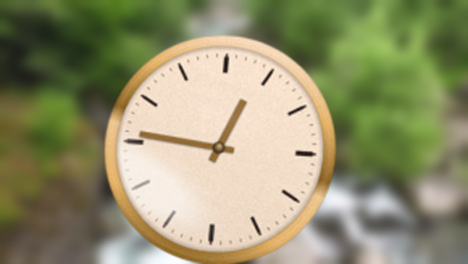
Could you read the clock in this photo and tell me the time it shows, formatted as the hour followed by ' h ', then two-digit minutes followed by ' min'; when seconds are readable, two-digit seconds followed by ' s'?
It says 12 h 46 min
